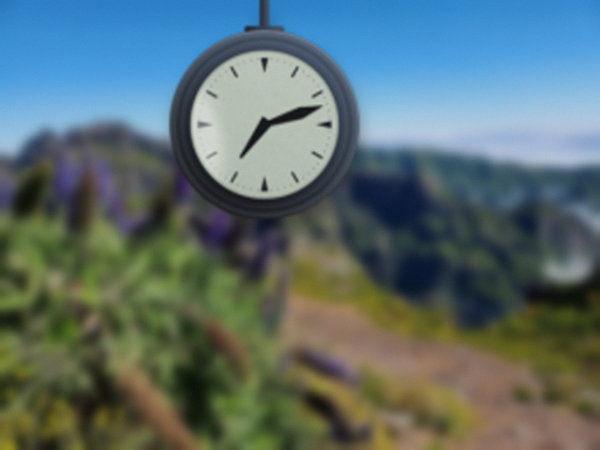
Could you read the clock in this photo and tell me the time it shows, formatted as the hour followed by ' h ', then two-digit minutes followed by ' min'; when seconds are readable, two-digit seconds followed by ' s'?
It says 7 h 12 min
